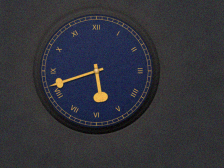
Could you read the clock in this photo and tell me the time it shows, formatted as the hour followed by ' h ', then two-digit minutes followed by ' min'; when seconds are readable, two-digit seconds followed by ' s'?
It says 5 h 42 min
